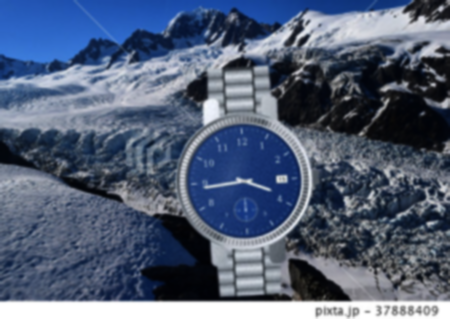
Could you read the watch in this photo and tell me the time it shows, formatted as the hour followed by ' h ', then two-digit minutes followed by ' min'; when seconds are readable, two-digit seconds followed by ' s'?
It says 3 h 44 min
